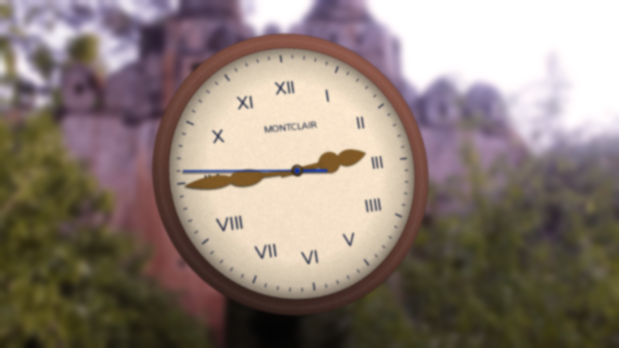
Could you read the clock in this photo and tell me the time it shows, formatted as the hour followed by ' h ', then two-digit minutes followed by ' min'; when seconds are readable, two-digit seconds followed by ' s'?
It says 2 h 44 min 46 s
